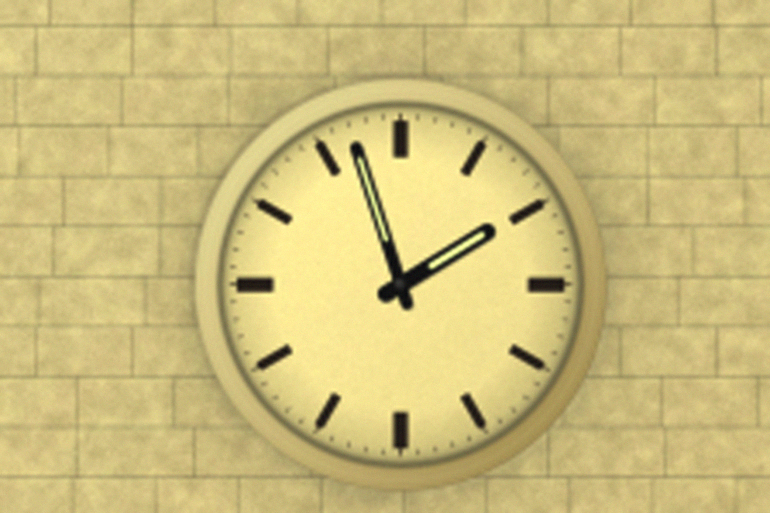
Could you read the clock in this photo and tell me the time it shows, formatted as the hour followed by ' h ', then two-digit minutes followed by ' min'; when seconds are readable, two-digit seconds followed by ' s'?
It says 1 h 57 min
